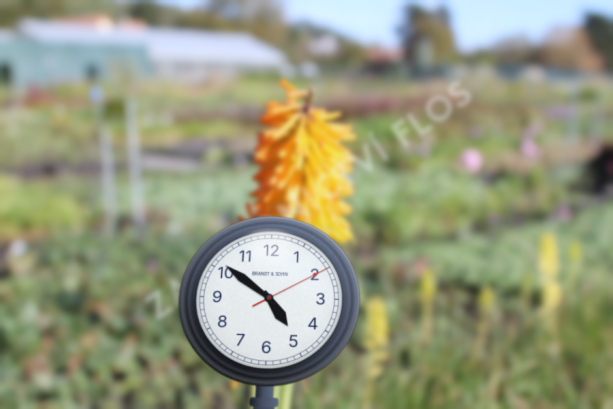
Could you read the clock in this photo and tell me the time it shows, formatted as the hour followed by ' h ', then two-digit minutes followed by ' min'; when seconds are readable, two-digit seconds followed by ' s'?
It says 4 h 51 min 10 s
